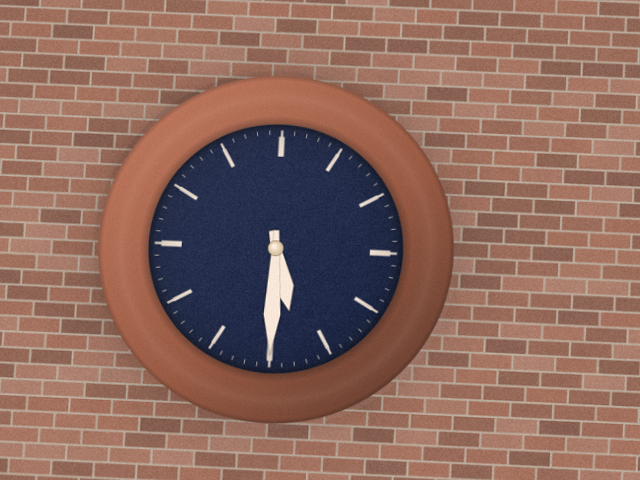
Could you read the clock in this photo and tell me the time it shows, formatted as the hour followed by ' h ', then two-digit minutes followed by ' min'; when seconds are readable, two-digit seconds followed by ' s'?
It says 5 h 30 min
